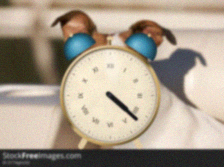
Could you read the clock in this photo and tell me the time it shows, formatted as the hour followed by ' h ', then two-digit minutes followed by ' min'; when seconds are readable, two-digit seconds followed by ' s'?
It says 4 h 22 min
